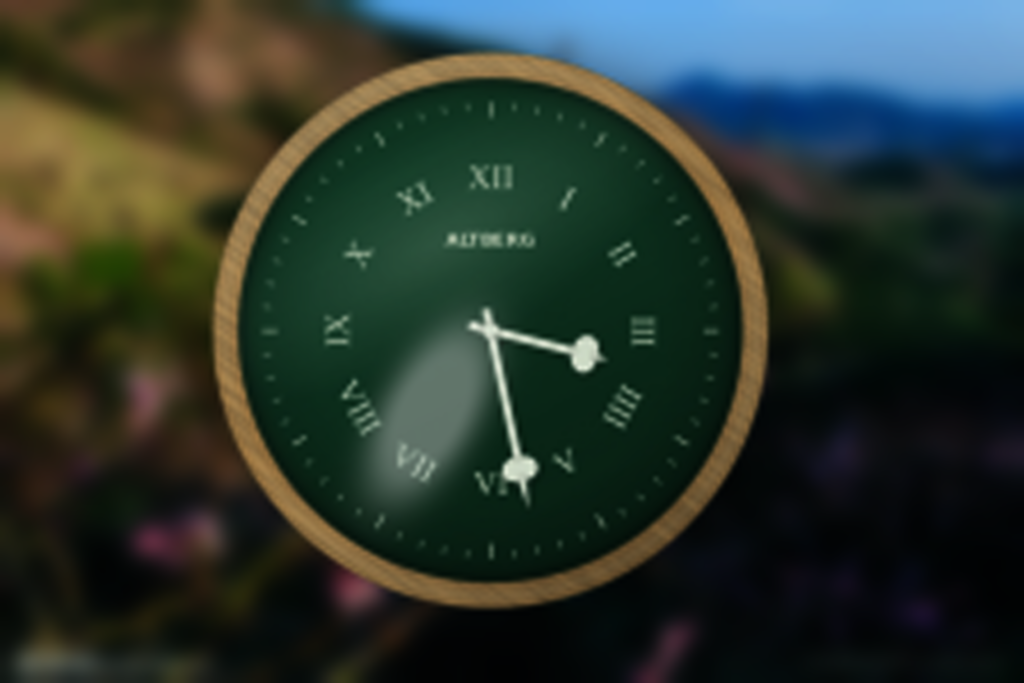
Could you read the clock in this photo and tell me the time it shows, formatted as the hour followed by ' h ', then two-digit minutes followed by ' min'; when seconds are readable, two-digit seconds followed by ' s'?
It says 3 h 28 min
